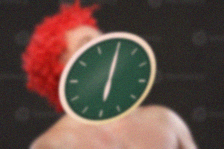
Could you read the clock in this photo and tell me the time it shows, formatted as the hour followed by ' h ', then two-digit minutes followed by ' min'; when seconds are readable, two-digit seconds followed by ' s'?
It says 6 h 00 min
